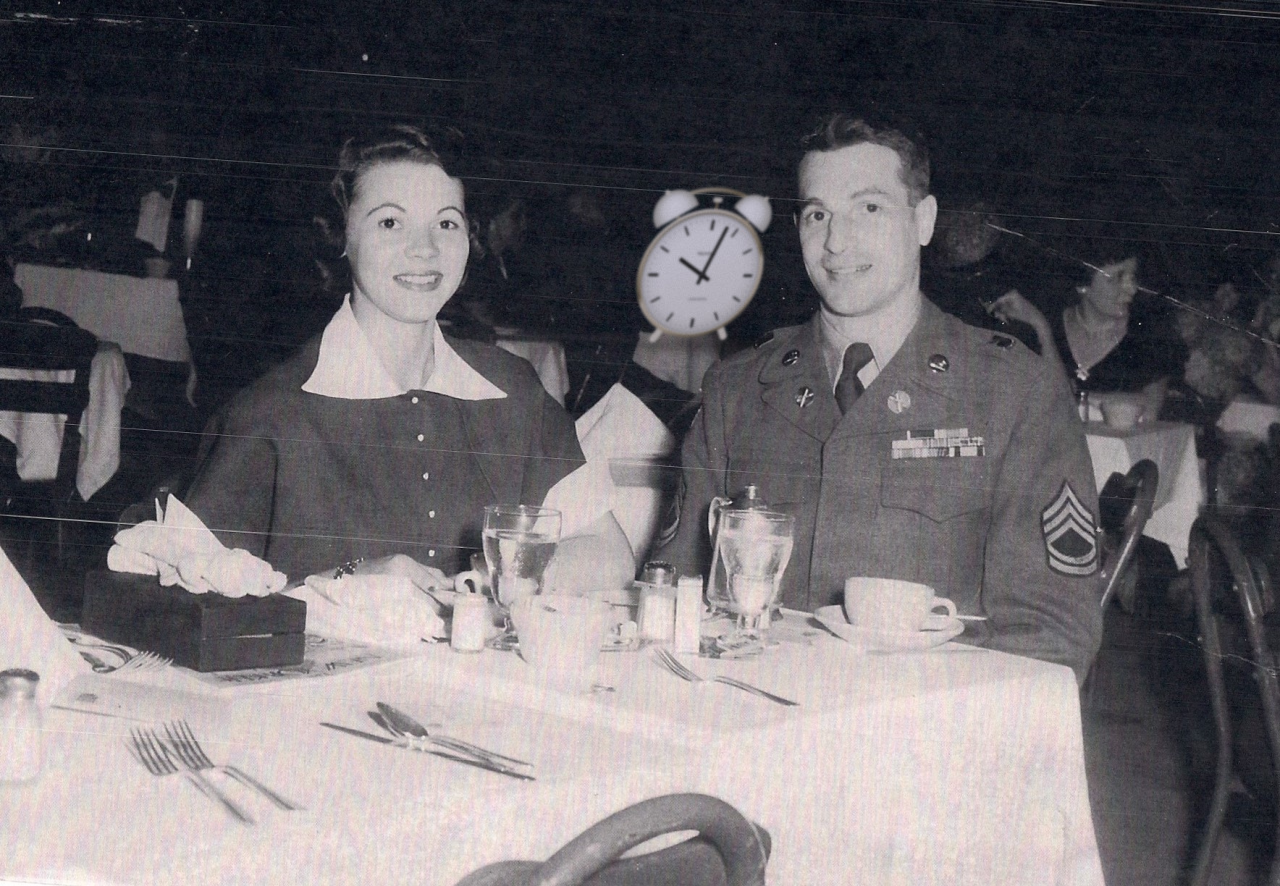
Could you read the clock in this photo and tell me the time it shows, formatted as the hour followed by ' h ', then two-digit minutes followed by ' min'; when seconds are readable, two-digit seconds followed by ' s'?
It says 10 h 03 min
